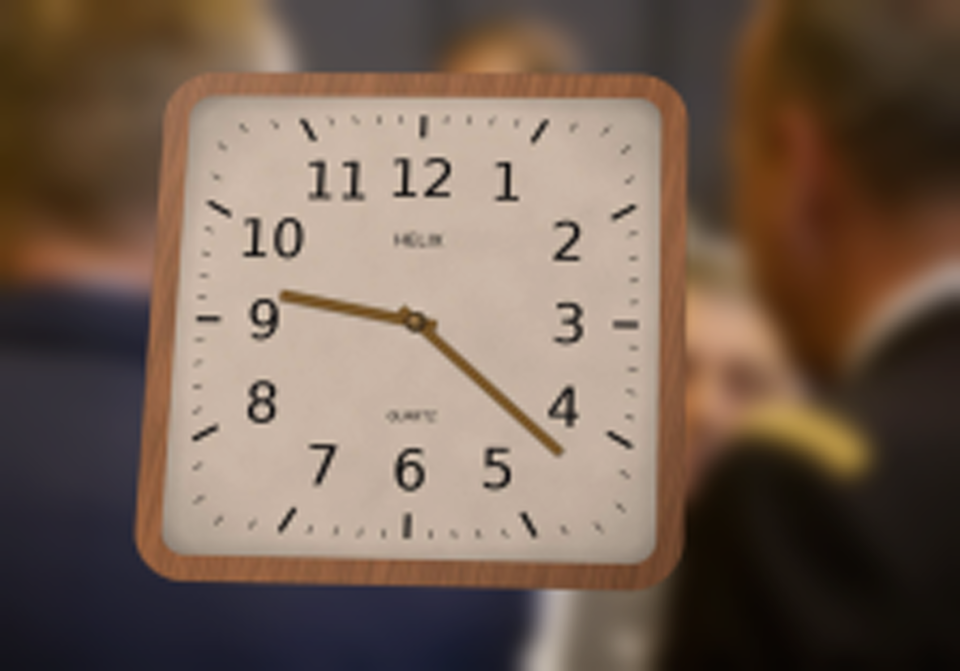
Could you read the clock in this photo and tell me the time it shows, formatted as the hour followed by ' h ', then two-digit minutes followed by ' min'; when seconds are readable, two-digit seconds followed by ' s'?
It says 9 h 22 min
